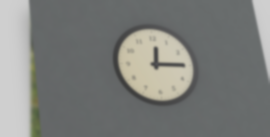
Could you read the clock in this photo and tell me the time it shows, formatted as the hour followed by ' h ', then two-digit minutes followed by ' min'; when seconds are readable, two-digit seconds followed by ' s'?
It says 12 h 15 min
